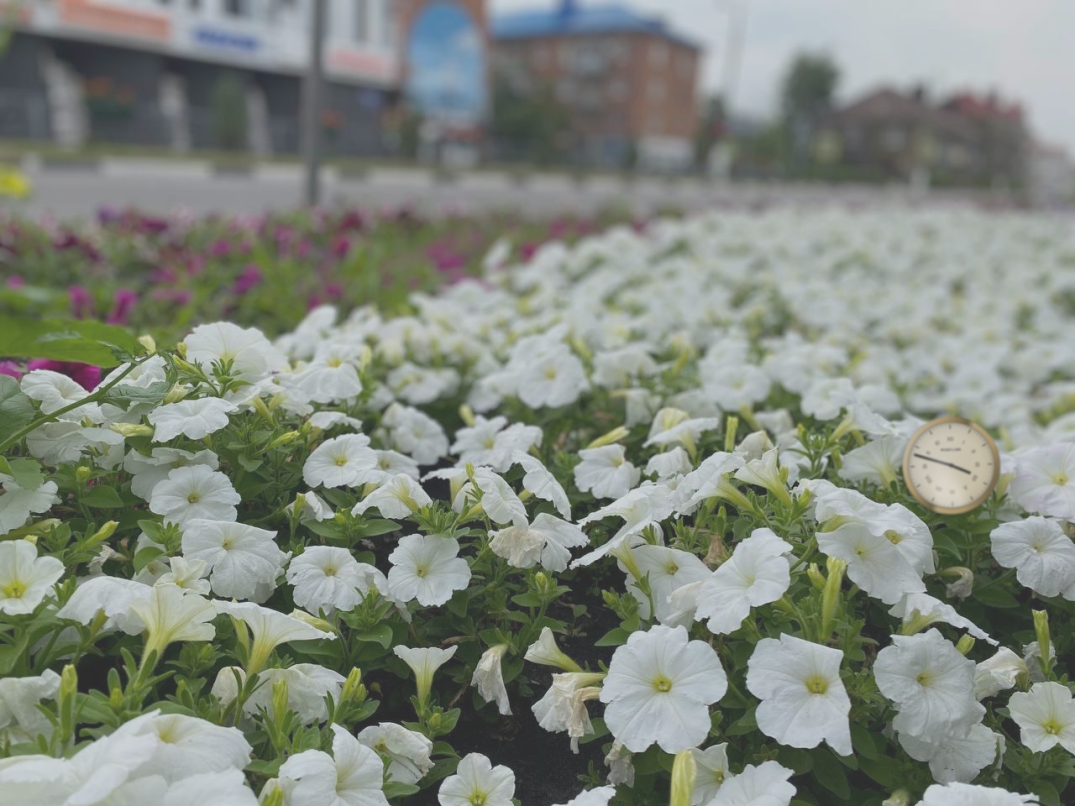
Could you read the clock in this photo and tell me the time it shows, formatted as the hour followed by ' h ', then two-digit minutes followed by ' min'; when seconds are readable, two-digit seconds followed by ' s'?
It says 3 h 48 min
